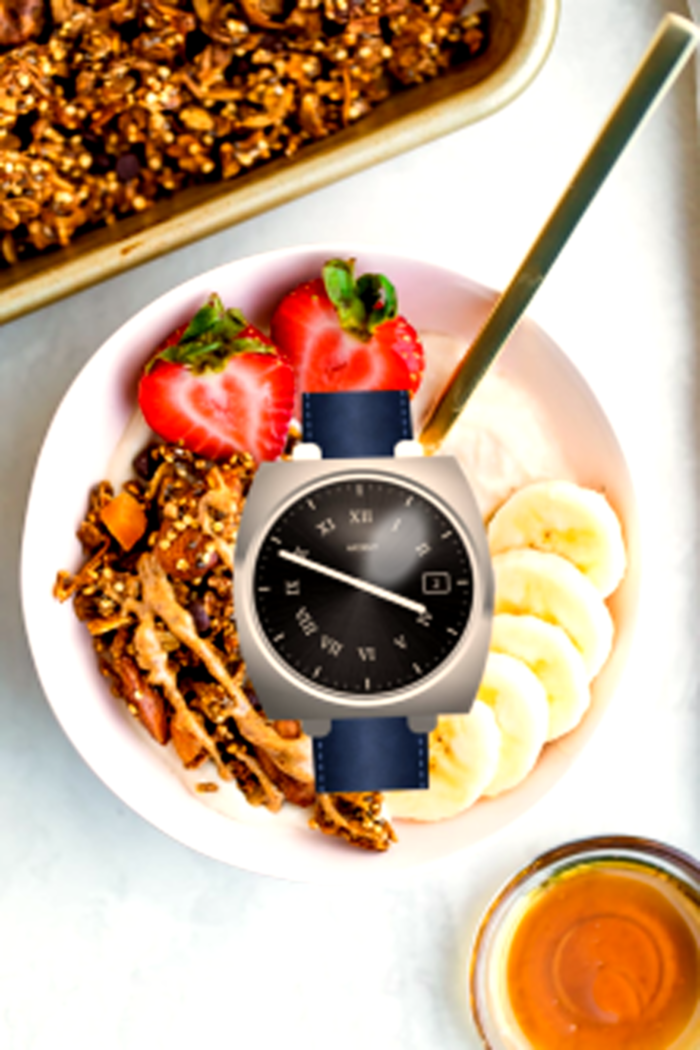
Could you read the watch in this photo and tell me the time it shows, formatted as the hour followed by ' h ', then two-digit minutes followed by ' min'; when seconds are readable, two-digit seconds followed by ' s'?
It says 3 h 49 min
